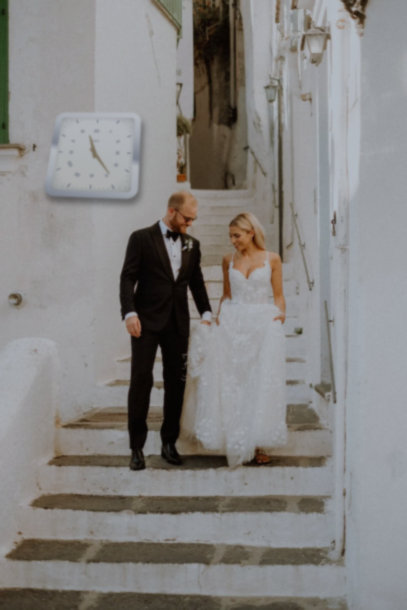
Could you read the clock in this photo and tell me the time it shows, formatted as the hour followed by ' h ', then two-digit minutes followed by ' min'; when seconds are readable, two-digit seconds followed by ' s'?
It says 11 h 24 min
